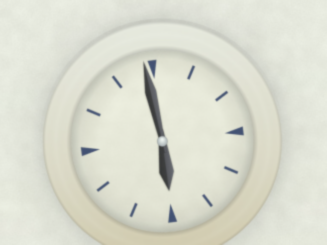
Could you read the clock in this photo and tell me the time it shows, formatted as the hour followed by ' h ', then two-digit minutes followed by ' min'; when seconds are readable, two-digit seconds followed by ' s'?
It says 5 h 59 min
